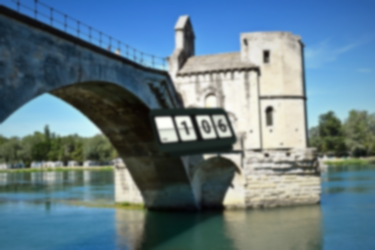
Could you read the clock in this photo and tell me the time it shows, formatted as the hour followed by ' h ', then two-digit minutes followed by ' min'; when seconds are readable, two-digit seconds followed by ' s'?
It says 1 h 06 min
